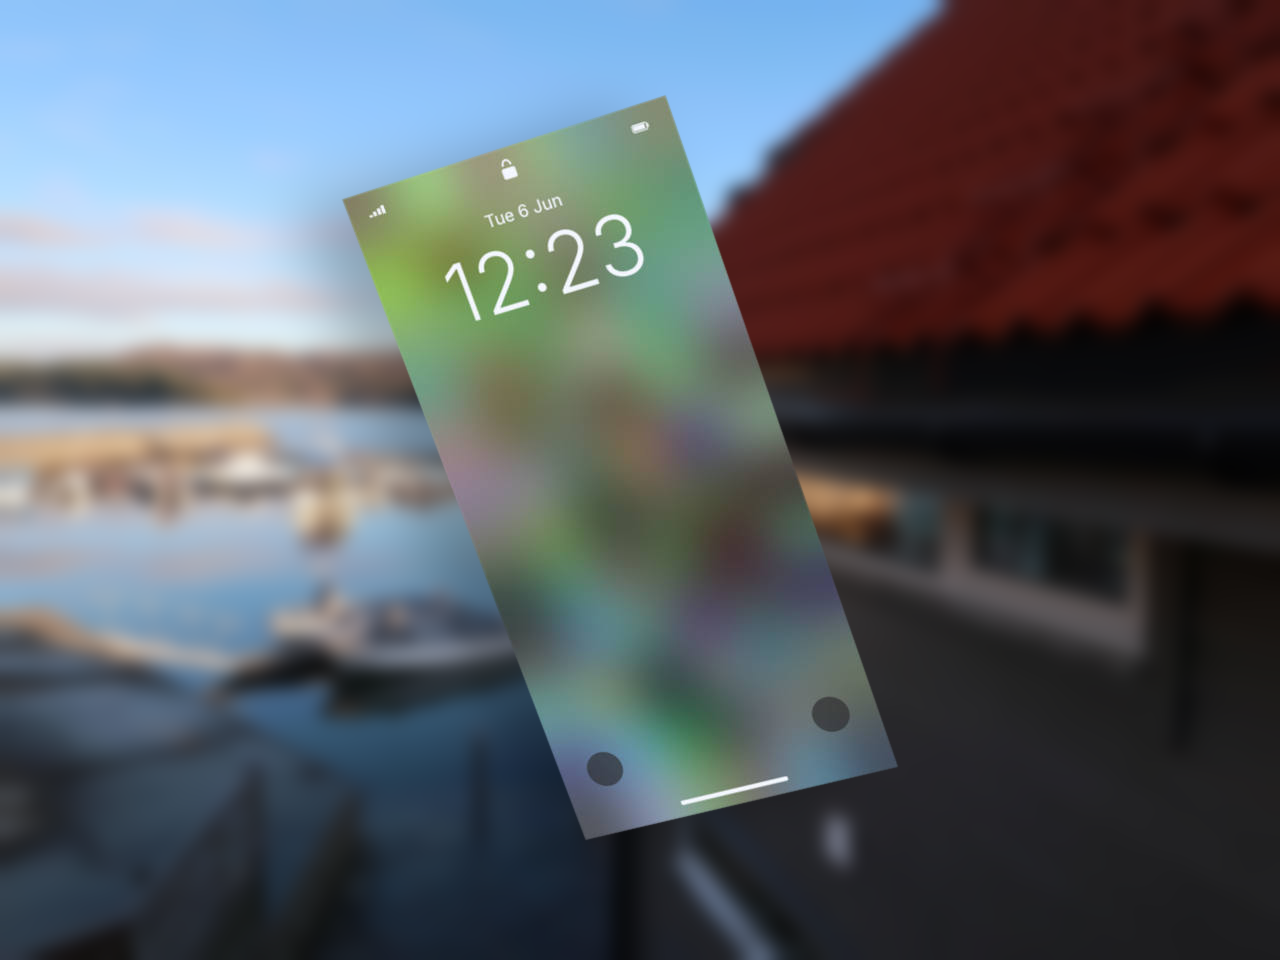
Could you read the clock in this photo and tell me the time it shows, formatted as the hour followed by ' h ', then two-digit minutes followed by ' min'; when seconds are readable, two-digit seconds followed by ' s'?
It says 12 h 23 min
